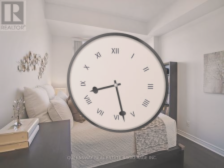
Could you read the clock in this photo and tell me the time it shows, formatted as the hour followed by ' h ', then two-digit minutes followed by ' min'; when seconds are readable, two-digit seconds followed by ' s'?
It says 8 h 28 min
